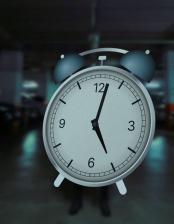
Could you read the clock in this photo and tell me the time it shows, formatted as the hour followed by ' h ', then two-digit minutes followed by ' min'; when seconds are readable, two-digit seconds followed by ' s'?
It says 5 h 02 min
